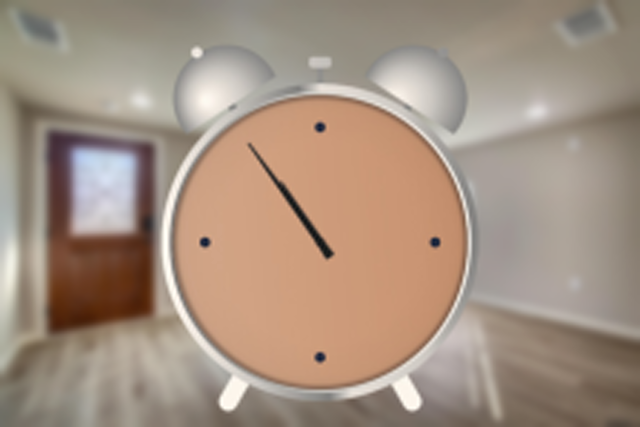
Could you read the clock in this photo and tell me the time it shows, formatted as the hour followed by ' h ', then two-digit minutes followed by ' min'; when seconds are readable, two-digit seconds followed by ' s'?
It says 10 h 54 min
